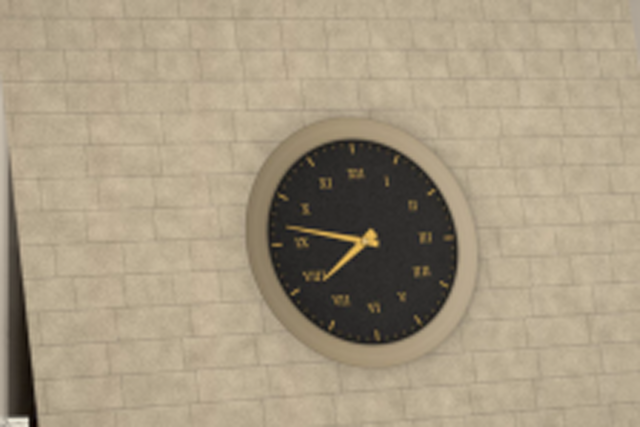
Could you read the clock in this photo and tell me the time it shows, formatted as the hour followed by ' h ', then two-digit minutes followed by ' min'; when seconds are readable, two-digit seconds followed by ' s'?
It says 7 h 47 min
